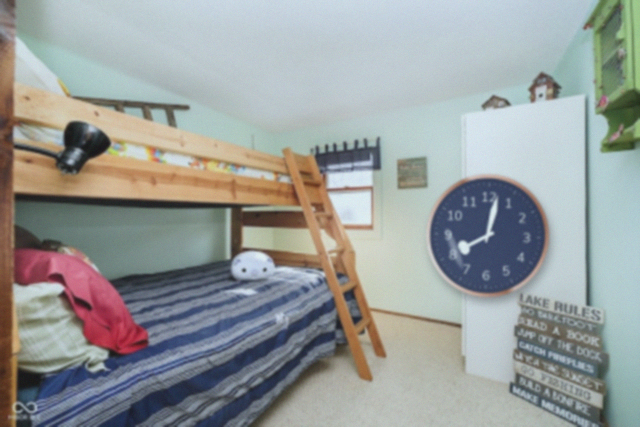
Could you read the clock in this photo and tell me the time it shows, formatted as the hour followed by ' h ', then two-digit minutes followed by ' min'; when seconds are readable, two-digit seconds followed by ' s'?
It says 8 h 02 min
